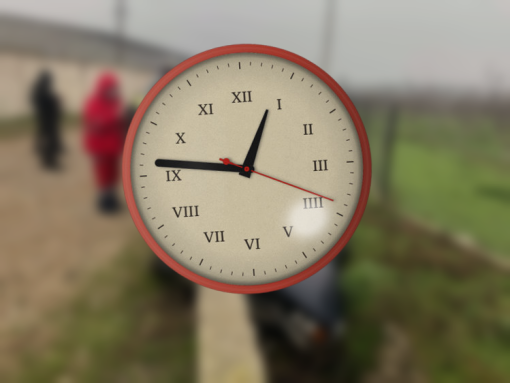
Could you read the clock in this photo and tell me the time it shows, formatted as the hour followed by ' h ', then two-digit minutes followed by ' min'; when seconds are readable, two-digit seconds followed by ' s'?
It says 12 h 46 min 19 s
